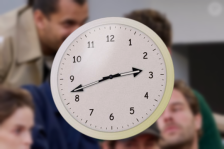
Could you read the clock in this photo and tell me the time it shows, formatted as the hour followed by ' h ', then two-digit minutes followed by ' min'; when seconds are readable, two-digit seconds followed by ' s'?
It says 2 h 42 min
